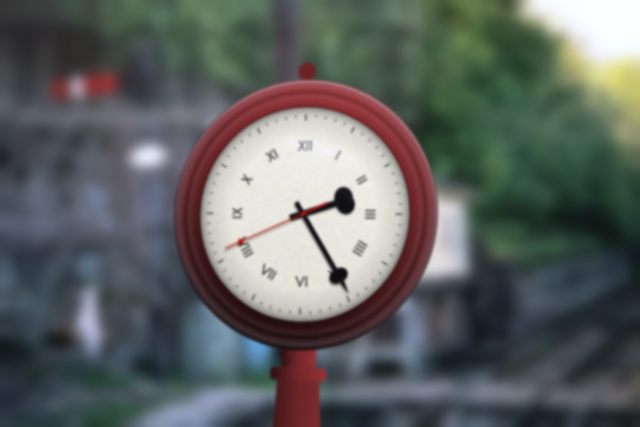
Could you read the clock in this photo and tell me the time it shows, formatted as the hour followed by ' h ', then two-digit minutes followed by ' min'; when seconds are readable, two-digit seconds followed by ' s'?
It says 2 h 24 min 41 s
